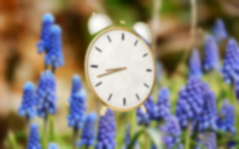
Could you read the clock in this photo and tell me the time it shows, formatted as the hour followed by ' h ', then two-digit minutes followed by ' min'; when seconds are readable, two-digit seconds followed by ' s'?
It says 8 h 42 min
